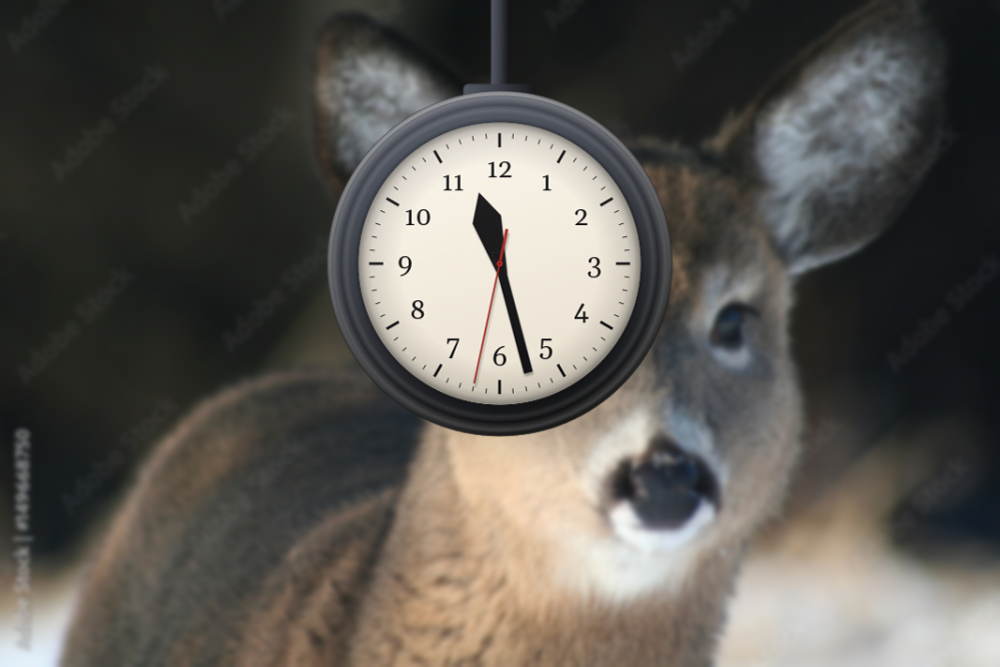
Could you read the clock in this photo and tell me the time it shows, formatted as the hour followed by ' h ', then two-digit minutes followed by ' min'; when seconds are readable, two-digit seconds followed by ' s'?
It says 11 h 27 min 32 s
